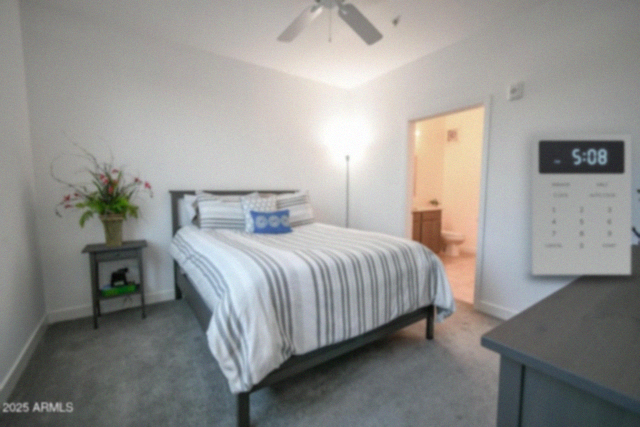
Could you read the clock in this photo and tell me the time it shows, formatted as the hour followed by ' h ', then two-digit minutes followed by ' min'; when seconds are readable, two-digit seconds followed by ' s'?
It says 5 h 08 min
